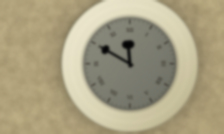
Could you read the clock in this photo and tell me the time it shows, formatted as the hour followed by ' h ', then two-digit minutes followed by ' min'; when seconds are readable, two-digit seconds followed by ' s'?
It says 11 h 50 min
